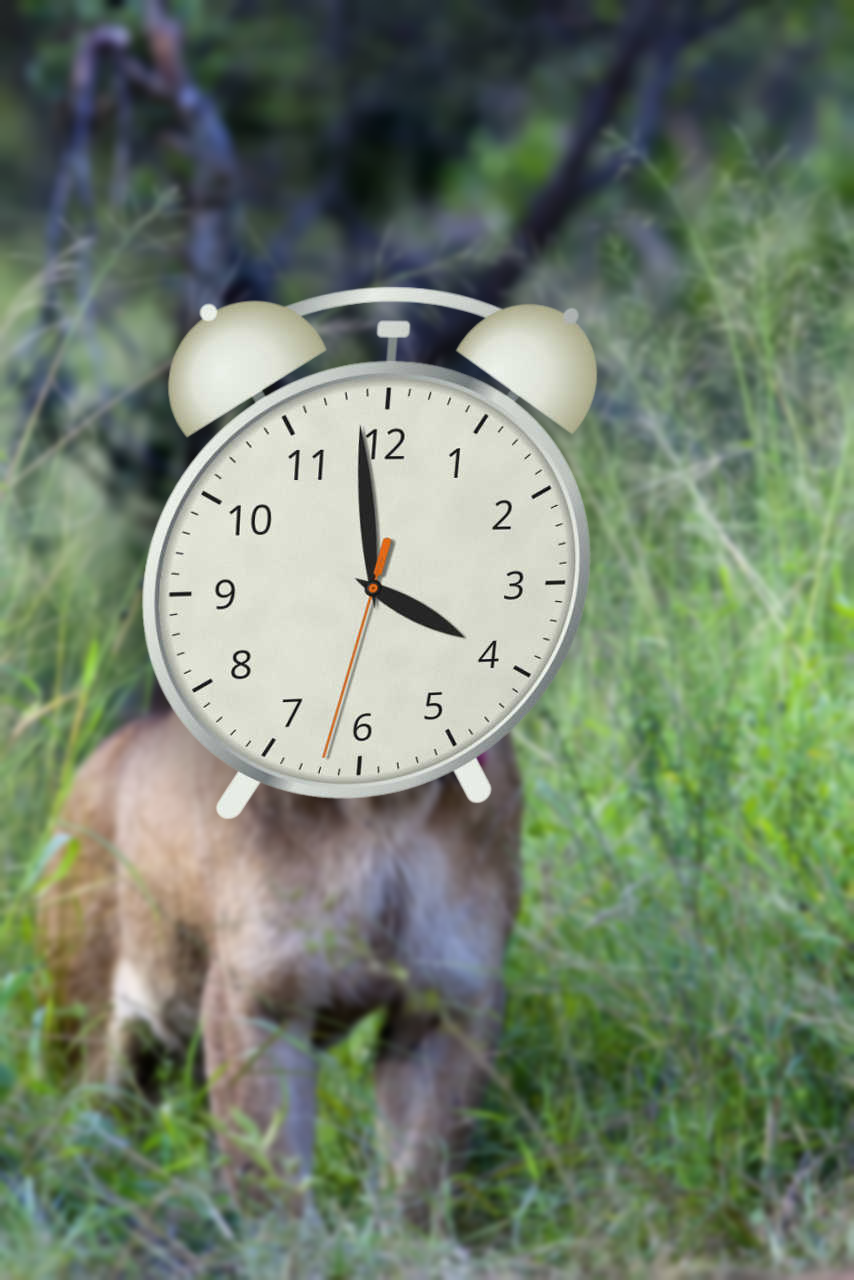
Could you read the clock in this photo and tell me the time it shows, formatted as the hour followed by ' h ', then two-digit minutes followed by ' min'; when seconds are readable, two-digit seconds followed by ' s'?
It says 3 h 58 min 32 s
